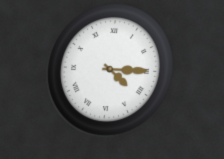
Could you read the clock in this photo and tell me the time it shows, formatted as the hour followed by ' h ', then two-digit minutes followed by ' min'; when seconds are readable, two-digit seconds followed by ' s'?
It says 4 h 15 min
